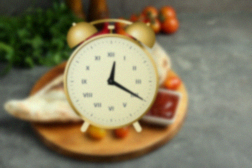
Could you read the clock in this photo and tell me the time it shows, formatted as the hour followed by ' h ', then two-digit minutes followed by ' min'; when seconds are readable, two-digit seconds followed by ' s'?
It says 12 h 20 min
